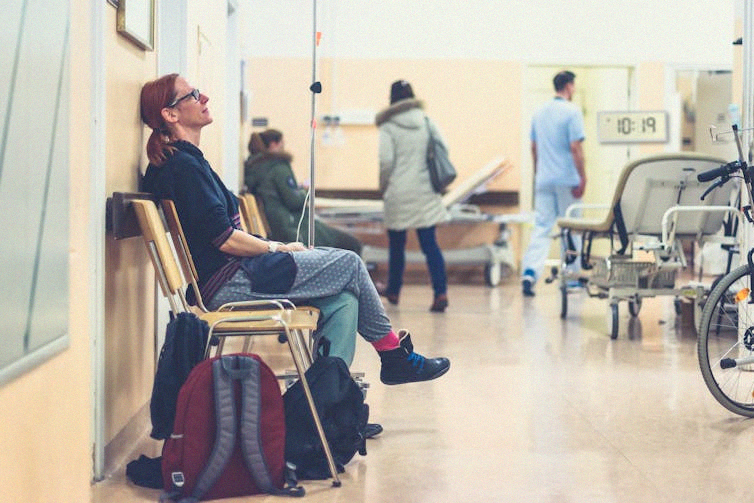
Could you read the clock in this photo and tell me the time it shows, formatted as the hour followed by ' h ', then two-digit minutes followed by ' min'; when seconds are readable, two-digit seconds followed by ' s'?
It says 10 h 19 min
